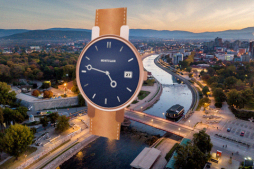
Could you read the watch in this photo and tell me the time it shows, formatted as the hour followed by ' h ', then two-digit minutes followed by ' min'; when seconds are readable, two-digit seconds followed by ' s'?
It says 4 h 47 min
